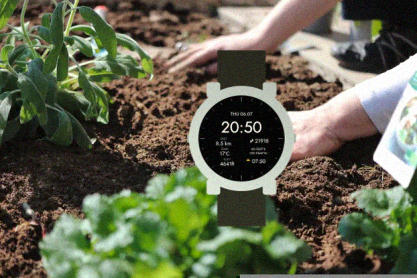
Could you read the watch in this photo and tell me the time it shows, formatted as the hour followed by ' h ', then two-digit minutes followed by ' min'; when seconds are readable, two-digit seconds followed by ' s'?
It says 20 h 50 min
